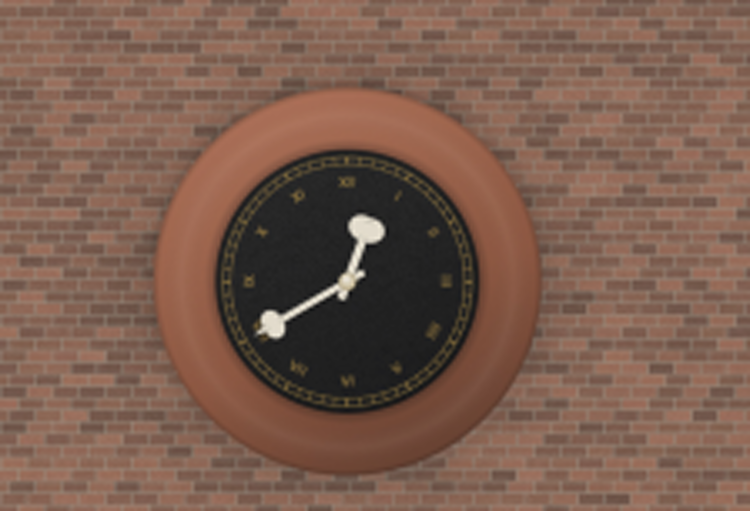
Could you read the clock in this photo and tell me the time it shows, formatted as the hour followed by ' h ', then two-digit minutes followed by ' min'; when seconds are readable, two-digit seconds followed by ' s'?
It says 12 h 40 min
